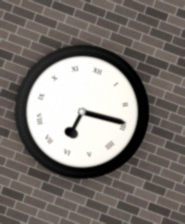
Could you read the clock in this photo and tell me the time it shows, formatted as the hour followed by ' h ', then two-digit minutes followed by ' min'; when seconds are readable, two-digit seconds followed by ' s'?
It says 6 h 14 min
